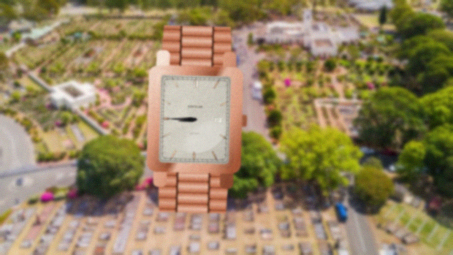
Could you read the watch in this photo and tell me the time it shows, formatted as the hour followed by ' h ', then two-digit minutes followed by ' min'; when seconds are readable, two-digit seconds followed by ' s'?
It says 8 h 45 min
